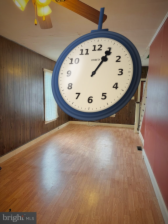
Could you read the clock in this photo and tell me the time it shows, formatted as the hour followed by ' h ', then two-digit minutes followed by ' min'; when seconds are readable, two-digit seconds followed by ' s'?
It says 1 h 05 min
